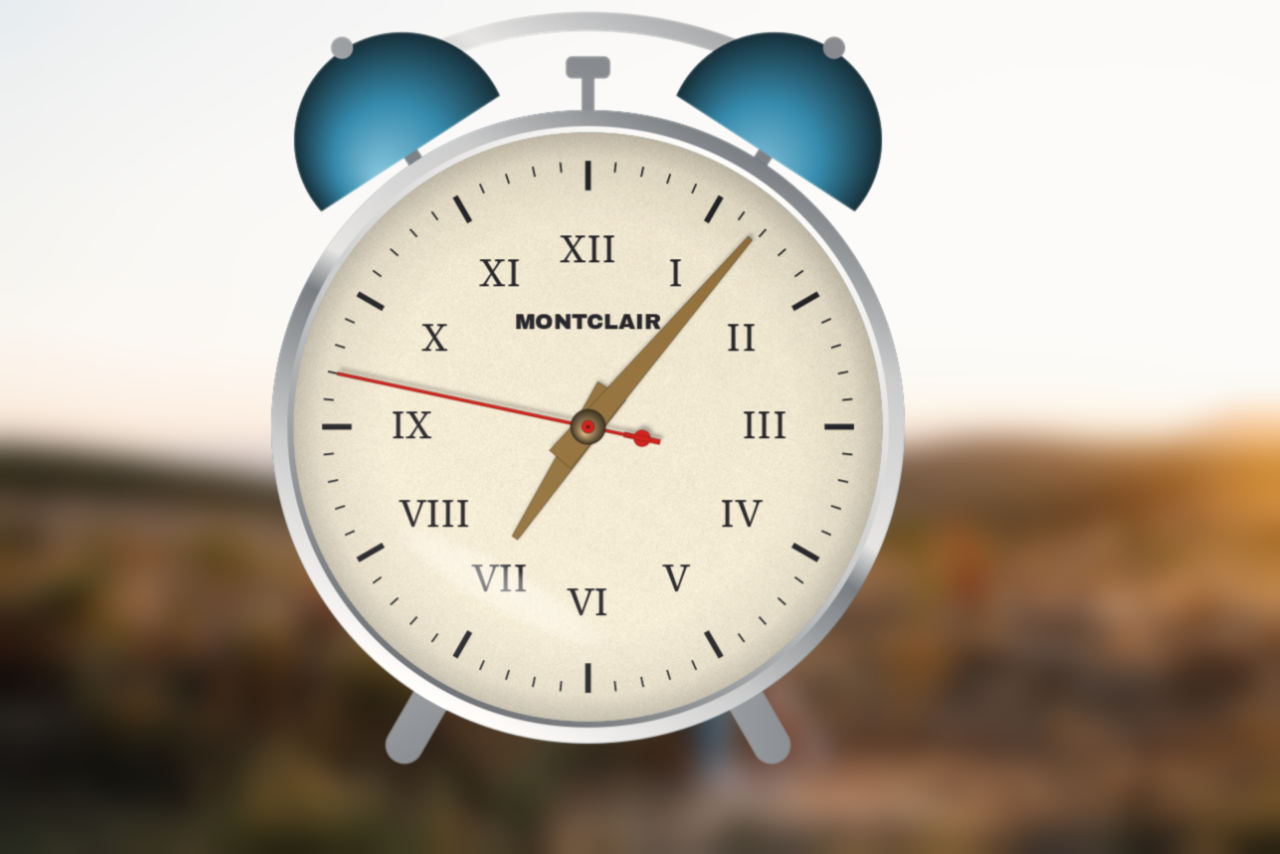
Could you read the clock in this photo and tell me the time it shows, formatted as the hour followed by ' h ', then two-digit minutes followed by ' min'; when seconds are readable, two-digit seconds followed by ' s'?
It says 7 h 06 min 47 s
